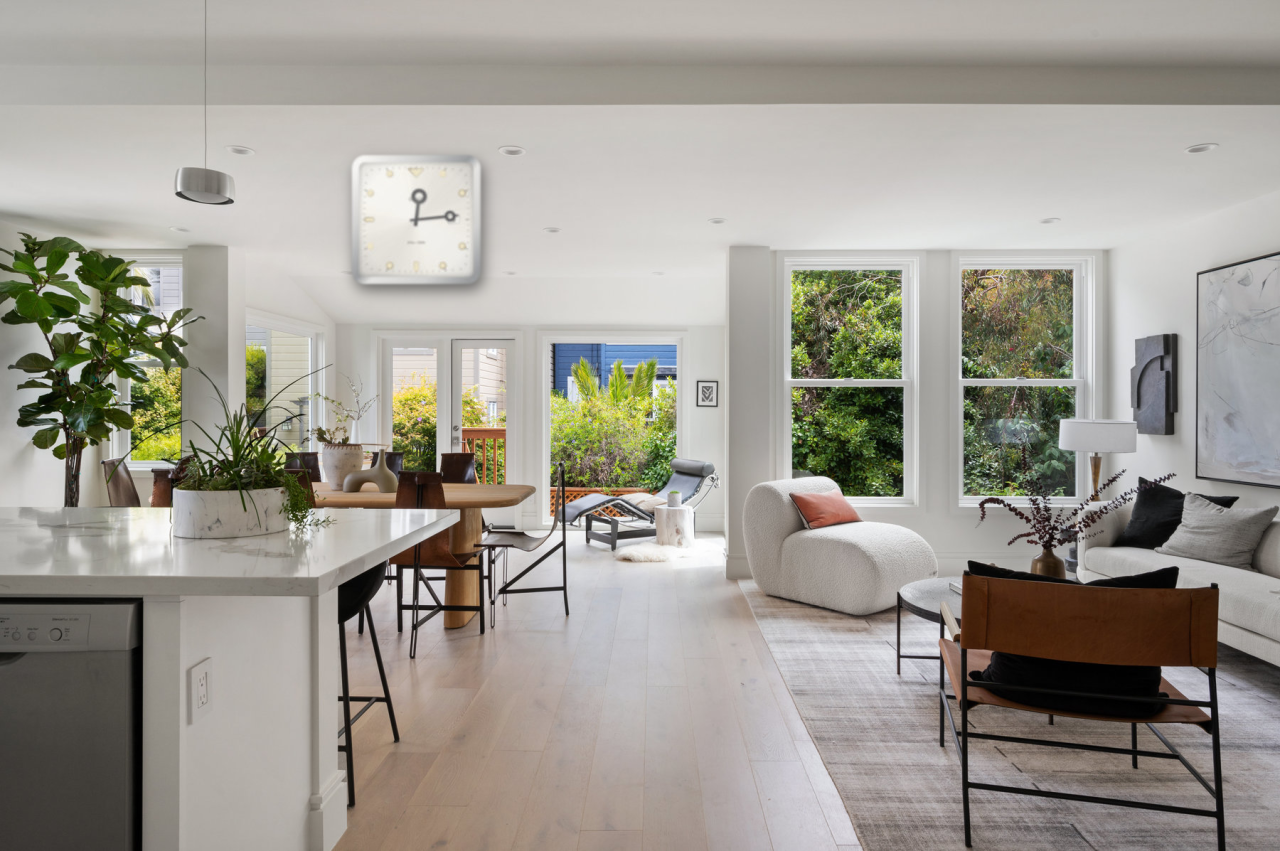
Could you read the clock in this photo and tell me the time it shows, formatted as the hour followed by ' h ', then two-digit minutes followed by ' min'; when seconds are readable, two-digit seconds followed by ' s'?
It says 12 h 14 min
